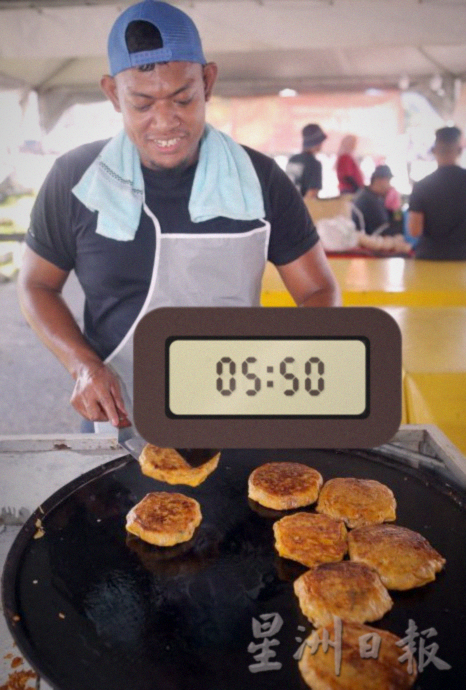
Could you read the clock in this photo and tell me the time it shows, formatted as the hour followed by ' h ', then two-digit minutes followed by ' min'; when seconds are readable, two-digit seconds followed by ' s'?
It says 5 h 50 min
